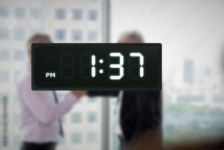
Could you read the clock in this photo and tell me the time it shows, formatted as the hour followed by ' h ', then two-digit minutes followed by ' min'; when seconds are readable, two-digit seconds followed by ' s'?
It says 1 h 37 min
